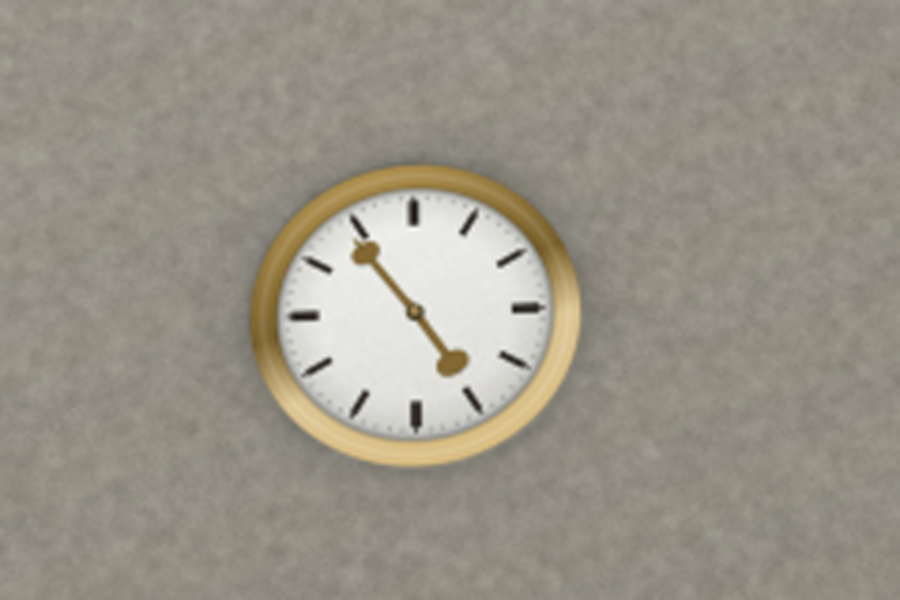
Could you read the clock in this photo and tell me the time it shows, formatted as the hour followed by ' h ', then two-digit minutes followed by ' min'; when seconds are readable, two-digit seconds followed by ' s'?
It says 4 h 54 min
